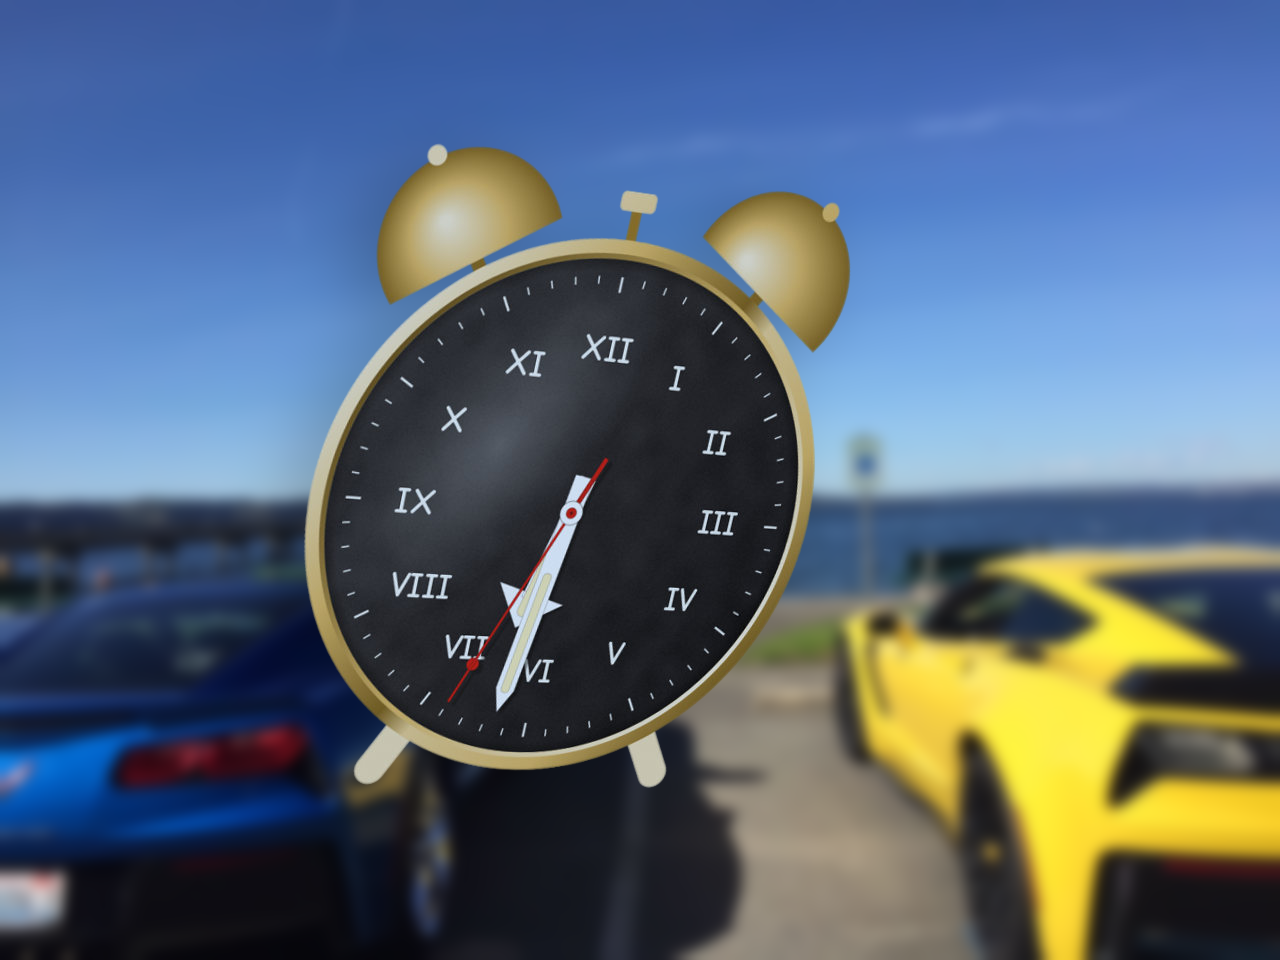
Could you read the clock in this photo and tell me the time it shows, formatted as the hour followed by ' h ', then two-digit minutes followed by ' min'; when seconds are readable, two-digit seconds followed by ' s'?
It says 6 h 31 min 34 s
